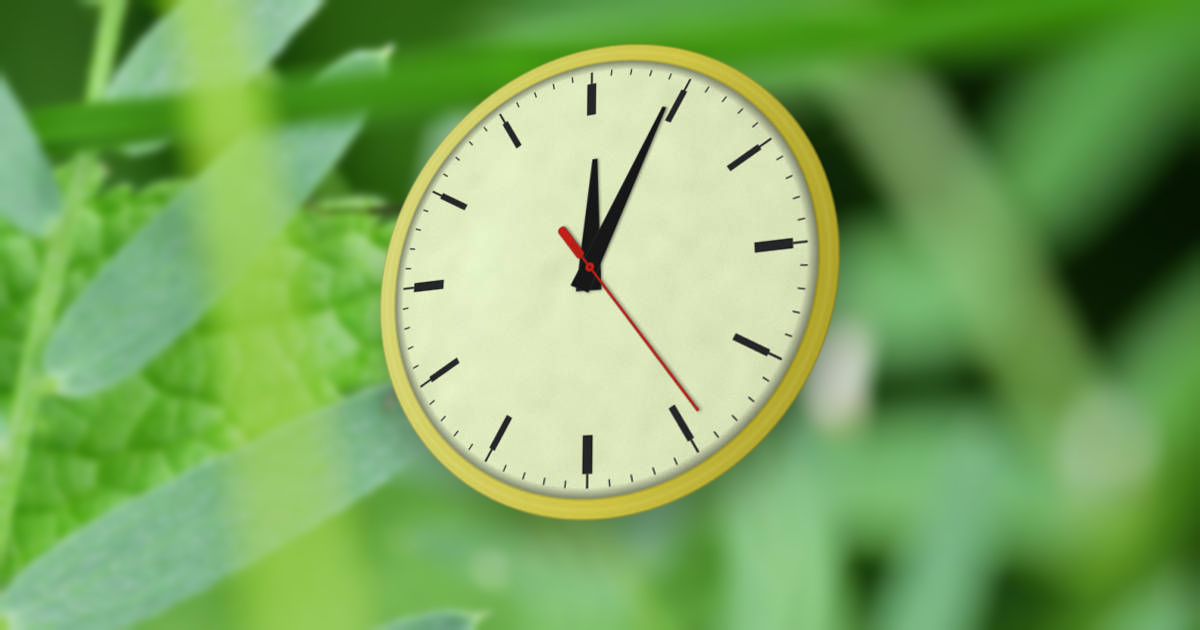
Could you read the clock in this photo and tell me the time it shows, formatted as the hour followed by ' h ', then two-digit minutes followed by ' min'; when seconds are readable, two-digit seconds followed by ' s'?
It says 12 h 04 min 24 s
